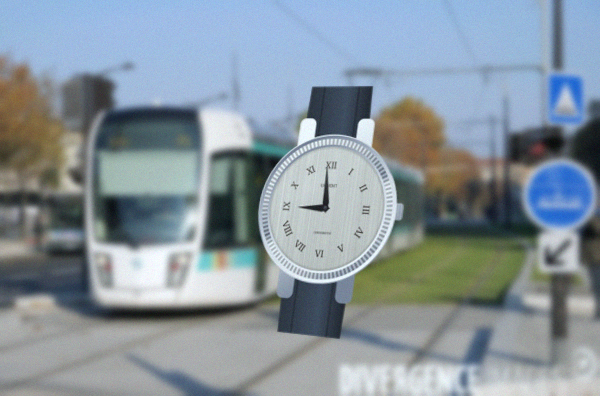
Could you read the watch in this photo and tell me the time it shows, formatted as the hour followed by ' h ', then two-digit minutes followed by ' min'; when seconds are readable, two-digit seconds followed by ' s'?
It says 8 h 59 min
